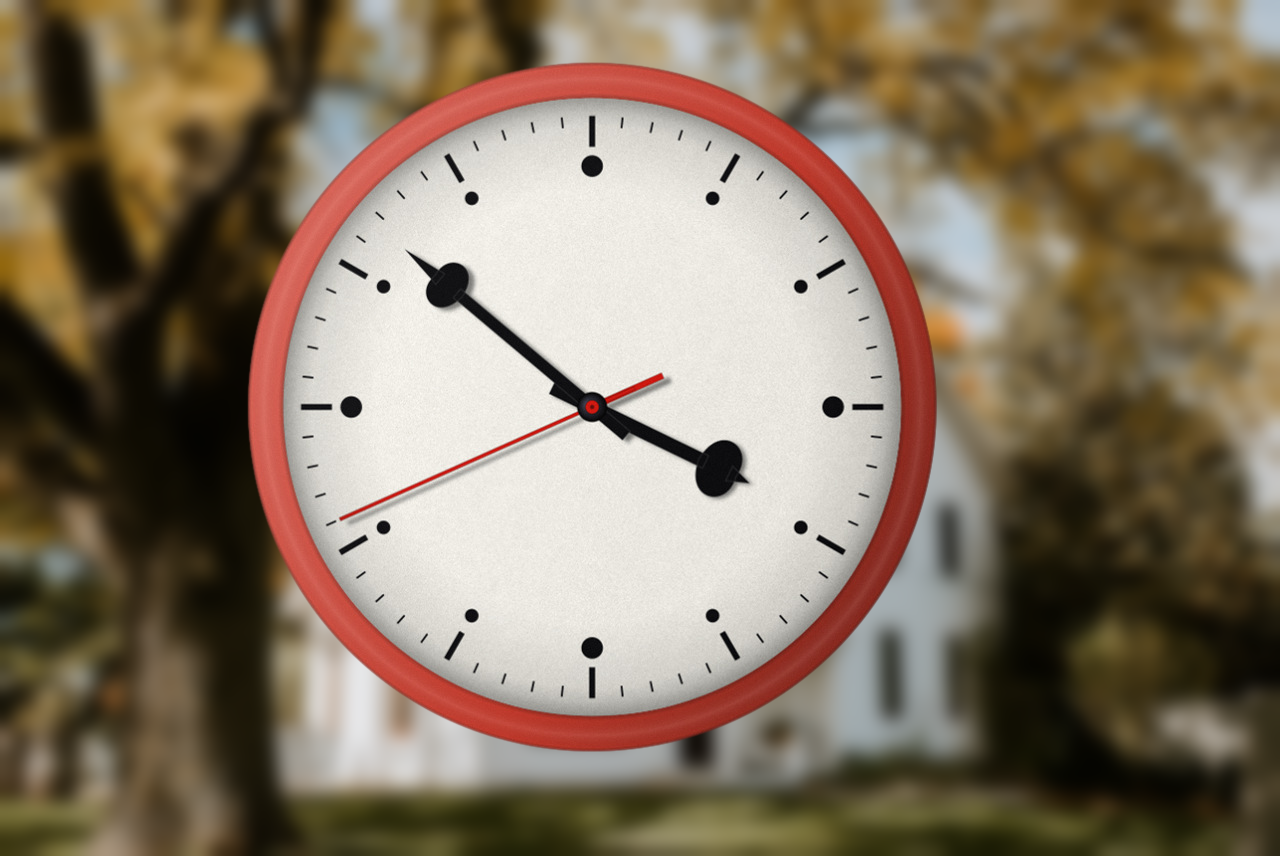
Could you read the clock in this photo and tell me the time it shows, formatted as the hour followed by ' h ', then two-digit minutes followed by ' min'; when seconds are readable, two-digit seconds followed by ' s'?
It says 3 h 51 min 41 s
